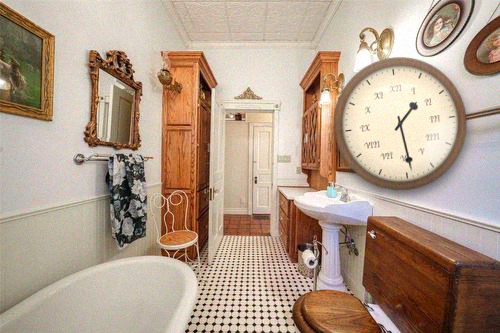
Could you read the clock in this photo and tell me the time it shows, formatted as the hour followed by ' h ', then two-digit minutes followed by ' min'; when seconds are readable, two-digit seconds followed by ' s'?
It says 1 h 29 min
